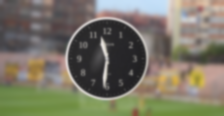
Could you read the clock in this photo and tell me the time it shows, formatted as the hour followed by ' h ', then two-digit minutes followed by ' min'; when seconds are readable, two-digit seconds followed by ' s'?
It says 11 h 31 min
